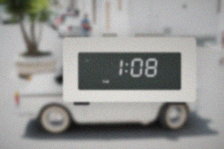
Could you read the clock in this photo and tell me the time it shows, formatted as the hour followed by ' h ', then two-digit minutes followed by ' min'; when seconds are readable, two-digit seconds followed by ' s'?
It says 1 h 08 min
